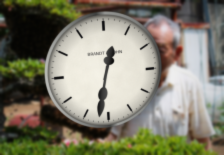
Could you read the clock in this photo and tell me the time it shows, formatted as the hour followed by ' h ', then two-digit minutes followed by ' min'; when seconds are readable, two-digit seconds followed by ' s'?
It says 12 h 32 min
